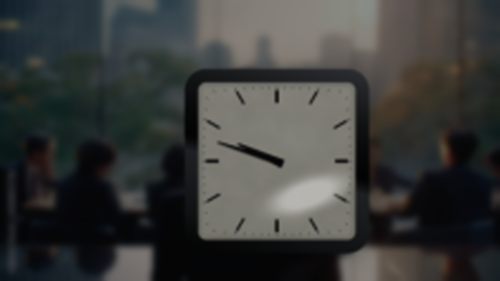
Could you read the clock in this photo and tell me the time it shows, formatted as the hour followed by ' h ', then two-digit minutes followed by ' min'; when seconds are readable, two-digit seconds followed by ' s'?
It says 9 h 48 min
